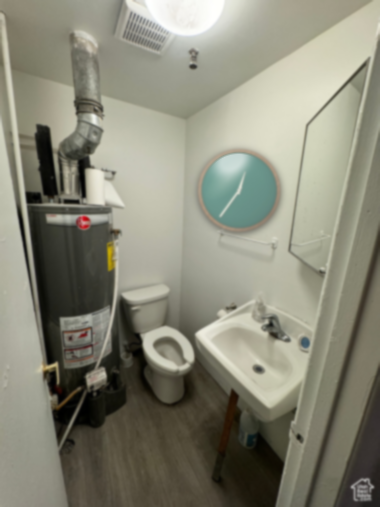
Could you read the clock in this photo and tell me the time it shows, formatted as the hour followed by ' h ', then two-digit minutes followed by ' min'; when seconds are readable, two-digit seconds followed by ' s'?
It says 12 h 36 min
